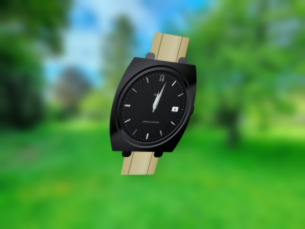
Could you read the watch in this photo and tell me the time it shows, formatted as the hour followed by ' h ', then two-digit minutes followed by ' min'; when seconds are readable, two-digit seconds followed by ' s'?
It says 12 h 02 min
